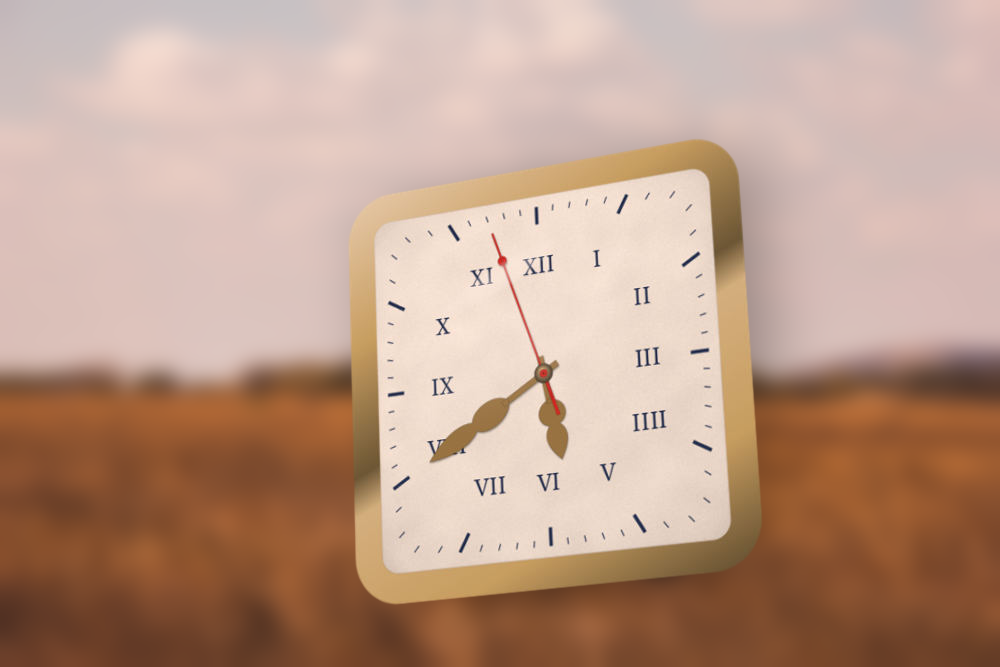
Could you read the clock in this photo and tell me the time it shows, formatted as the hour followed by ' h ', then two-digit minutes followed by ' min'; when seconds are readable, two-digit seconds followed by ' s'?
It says 5 h 39 min 57 s
